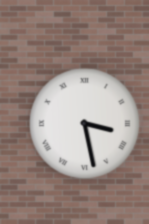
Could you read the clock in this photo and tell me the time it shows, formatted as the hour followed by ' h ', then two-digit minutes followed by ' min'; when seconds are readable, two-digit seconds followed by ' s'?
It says 3 h 28 min
